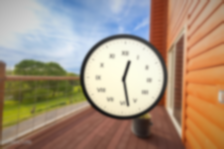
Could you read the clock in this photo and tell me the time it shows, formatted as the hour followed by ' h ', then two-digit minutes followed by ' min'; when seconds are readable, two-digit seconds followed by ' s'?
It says 12 h 28 min
